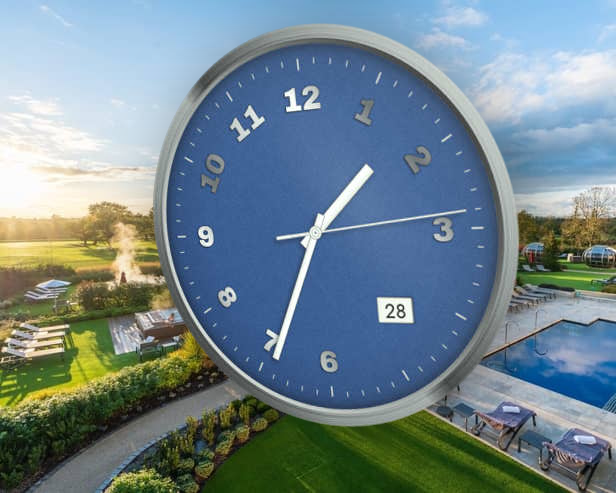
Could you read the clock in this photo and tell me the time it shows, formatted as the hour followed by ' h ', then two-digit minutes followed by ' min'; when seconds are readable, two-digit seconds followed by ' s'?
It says 1 h 34 min 14 s
